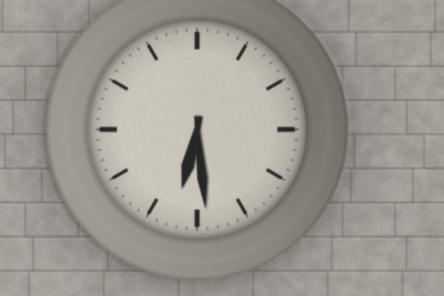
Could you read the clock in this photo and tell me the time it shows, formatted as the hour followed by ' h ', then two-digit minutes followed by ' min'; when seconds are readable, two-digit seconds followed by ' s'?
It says 6 h 29 min
